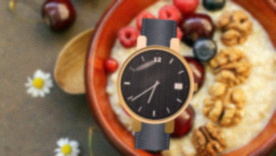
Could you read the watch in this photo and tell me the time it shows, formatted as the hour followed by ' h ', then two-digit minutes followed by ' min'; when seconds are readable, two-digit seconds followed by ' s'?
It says 6 h 39 min
